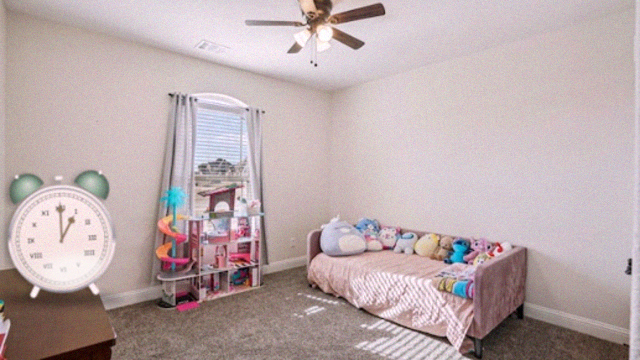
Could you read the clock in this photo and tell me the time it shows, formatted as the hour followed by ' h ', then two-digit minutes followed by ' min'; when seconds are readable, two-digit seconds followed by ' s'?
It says 1 h 00 min
